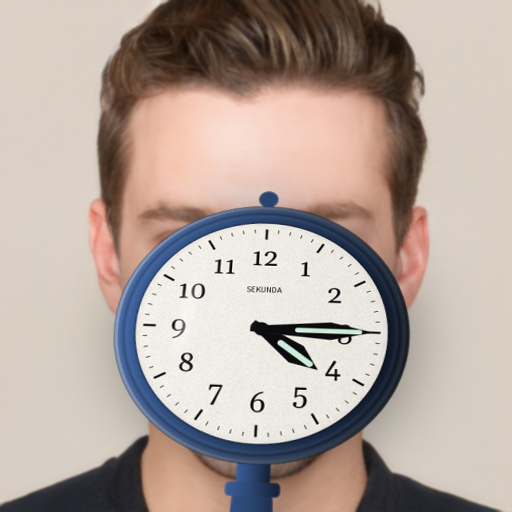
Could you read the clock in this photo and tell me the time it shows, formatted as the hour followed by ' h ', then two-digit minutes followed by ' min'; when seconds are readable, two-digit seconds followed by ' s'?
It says 4 h 15 min
